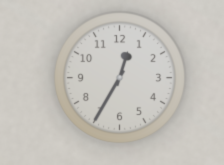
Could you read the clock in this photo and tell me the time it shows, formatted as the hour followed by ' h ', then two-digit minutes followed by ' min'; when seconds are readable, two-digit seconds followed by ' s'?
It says 12 h 35 min
